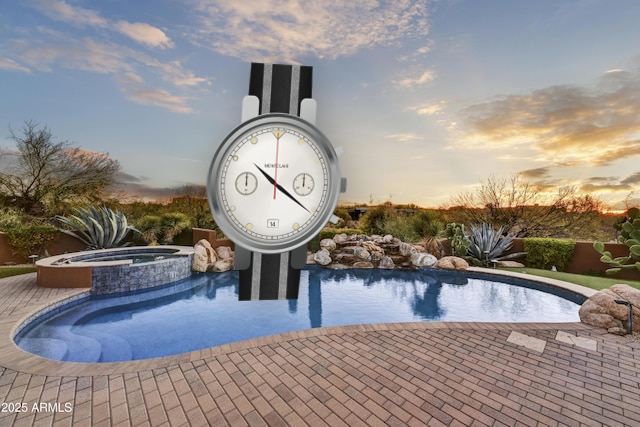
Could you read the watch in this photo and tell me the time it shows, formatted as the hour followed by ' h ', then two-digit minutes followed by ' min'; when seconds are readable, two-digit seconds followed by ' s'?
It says 10 h 21 min
